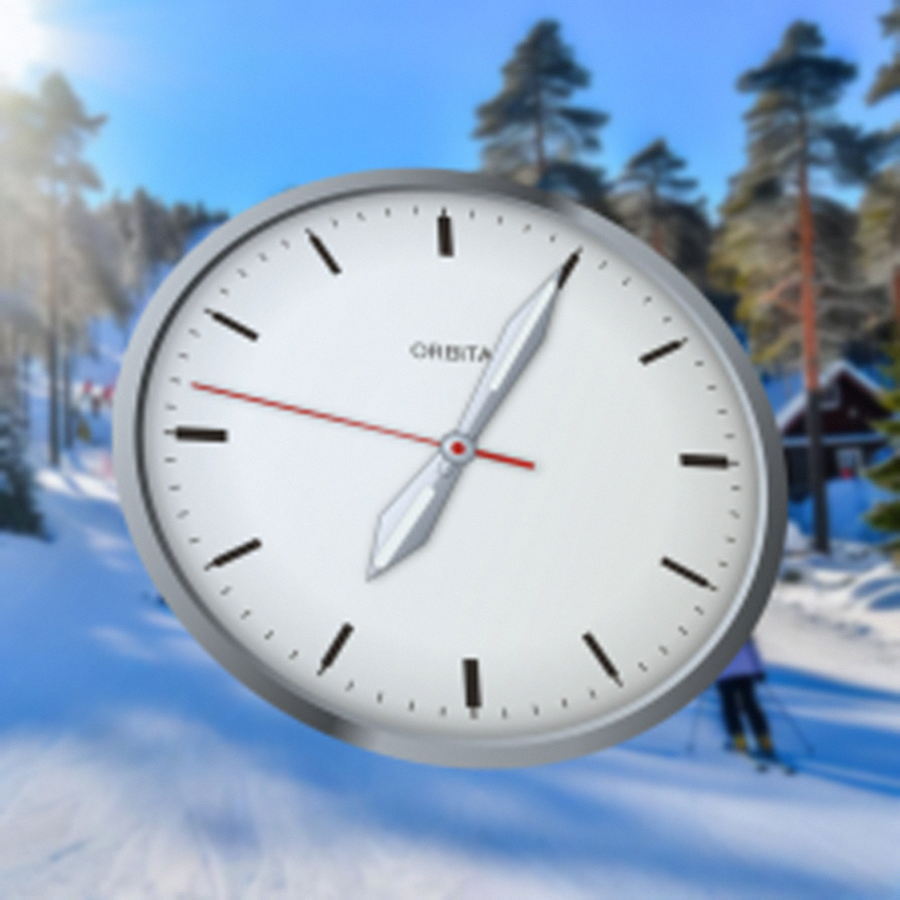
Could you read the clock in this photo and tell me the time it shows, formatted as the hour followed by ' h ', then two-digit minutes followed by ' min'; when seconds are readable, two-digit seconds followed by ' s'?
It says 7 h 04 min 47 s
